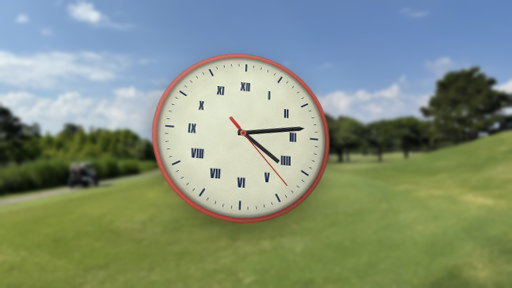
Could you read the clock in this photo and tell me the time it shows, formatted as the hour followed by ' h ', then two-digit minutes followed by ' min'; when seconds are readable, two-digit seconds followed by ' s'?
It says 4 h 13 min 23 s
